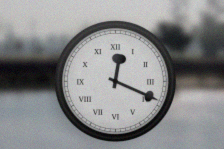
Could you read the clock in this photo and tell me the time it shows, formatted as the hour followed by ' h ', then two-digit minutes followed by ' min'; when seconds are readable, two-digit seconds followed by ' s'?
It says 12 h 19 min
